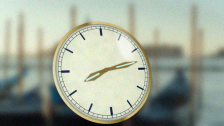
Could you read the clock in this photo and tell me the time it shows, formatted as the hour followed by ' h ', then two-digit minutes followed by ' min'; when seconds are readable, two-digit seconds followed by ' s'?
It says 8 h 13 min
